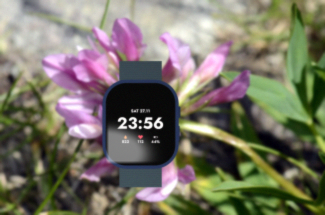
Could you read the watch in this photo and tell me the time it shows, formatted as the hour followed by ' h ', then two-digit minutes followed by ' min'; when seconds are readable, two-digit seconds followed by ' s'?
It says 23 h 56 min
